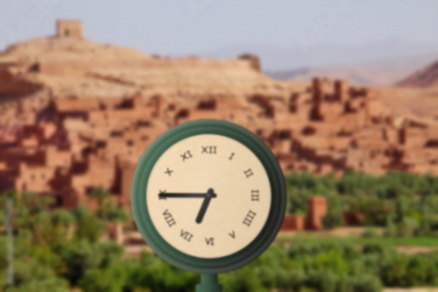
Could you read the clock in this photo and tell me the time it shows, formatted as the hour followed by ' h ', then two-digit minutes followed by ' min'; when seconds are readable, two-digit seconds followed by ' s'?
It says 6 h 45 min
